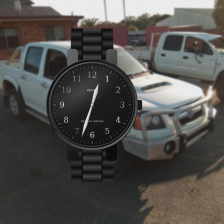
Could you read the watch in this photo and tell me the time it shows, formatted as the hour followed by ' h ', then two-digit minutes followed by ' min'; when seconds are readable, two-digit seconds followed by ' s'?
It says 12 h 33 min
